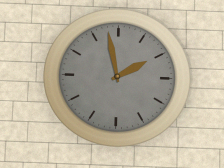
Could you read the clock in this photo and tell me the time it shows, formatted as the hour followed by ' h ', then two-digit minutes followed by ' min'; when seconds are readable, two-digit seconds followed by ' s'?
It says 1 h 58 min
